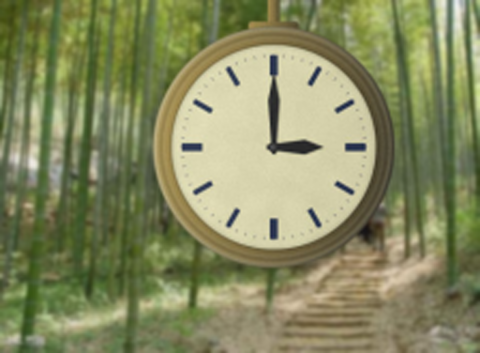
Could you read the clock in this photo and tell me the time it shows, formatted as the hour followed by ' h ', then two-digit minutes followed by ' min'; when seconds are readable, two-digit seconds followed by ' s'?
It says 3 h 00 min
